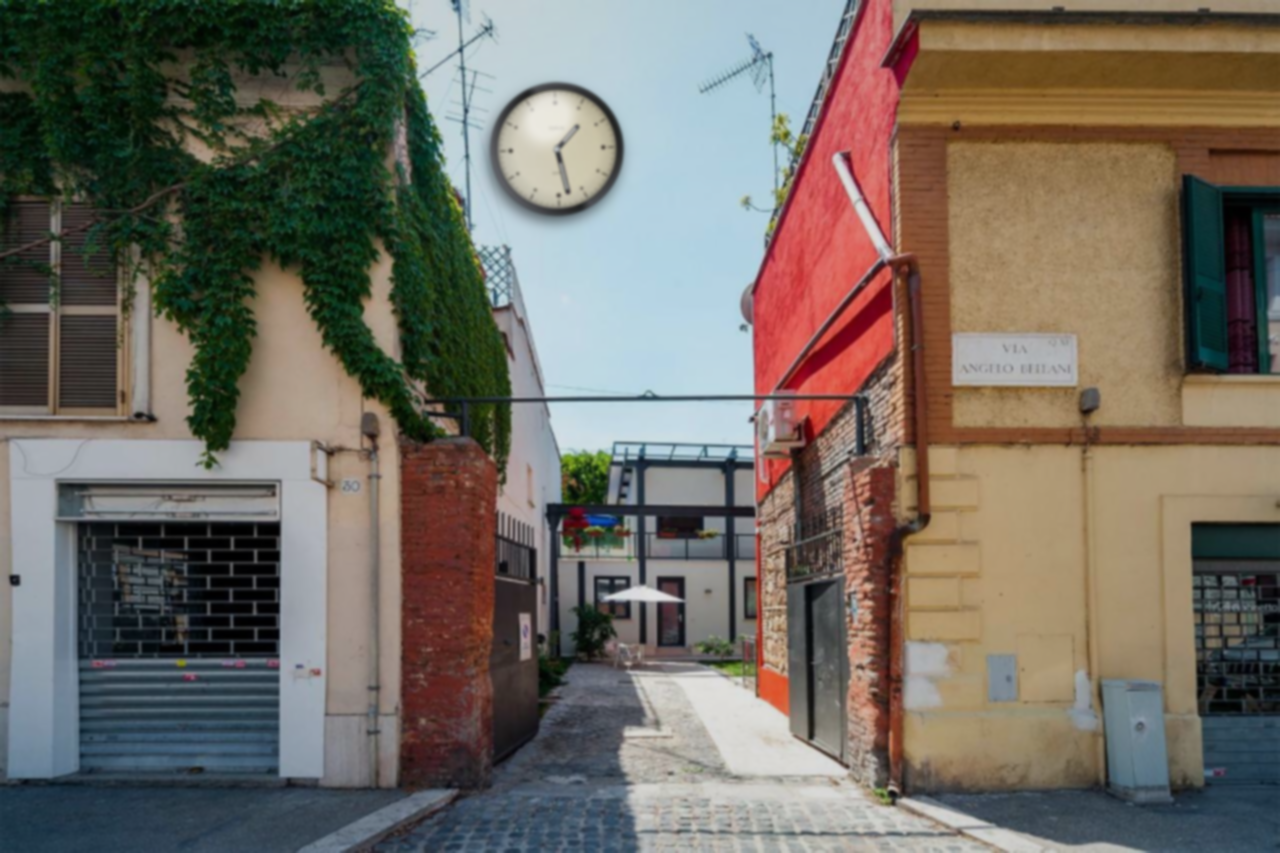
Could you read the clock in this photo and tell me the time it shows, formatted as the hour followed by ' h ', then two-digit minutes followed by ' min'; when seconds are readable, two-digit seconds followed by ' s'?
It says 1 h 28 min
